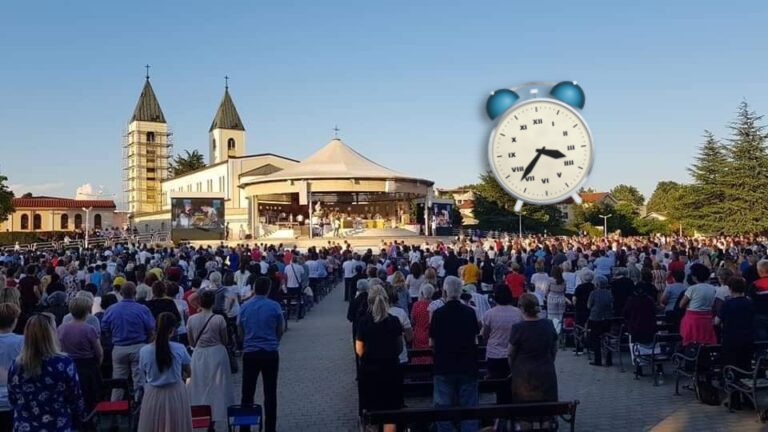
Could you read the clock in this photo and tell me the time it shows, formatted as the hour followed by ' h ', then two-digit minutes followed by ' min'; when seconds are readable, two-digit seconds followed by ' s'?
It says 3 h 37 min
